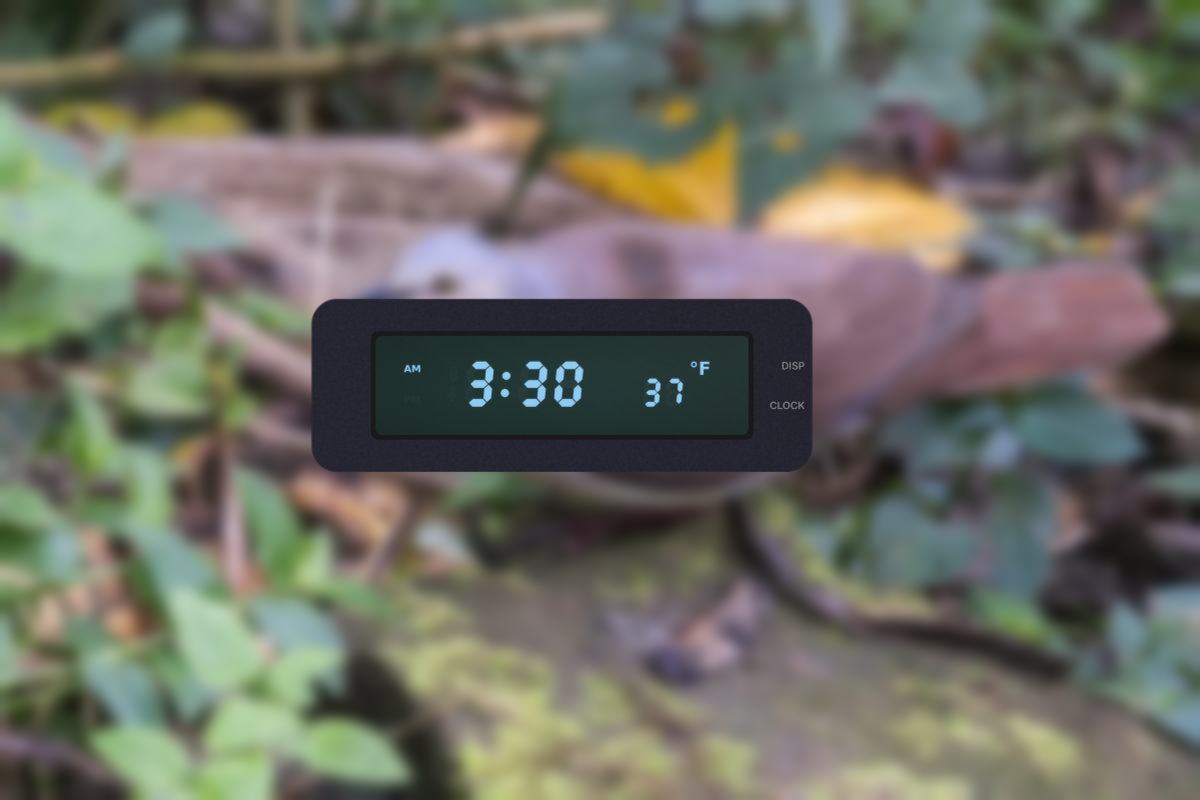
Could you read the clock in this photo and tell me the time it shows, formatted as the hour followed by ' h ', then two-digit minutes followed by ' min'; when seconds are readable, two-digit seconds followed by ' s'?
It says 3 h 30 min
